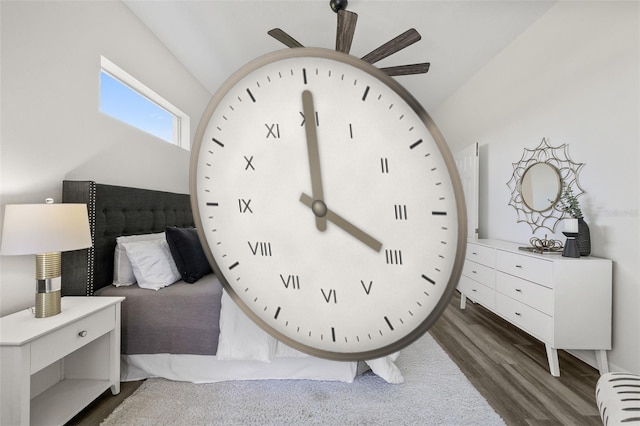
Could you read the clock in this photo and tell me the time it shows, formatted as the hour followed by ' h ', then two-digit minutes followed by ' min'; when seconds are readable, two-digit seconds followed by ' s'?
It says 4 h 00 min
